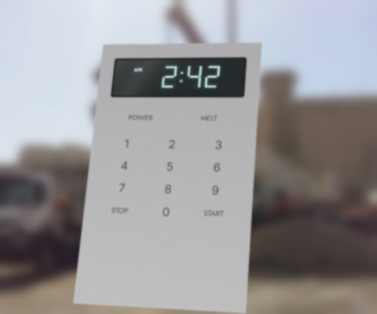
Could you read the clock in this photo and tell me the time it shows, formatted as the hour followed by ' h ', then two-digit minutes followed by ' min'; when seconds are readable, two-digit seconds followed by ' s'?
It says 2 h 42 min
